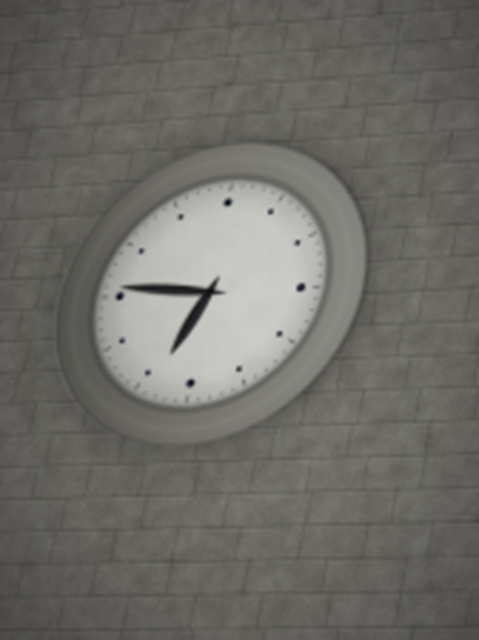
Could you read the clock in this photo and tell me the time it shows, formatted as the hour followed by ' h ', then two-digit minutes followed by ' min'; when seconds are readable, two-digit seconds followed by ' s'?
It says 6 h 46 min
